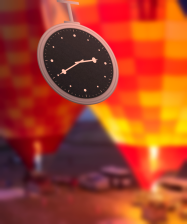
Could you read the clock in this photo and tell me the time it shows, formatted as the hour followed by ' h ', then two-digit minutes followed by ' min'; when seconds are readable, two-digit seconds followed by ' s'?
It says 2 h 40 min
